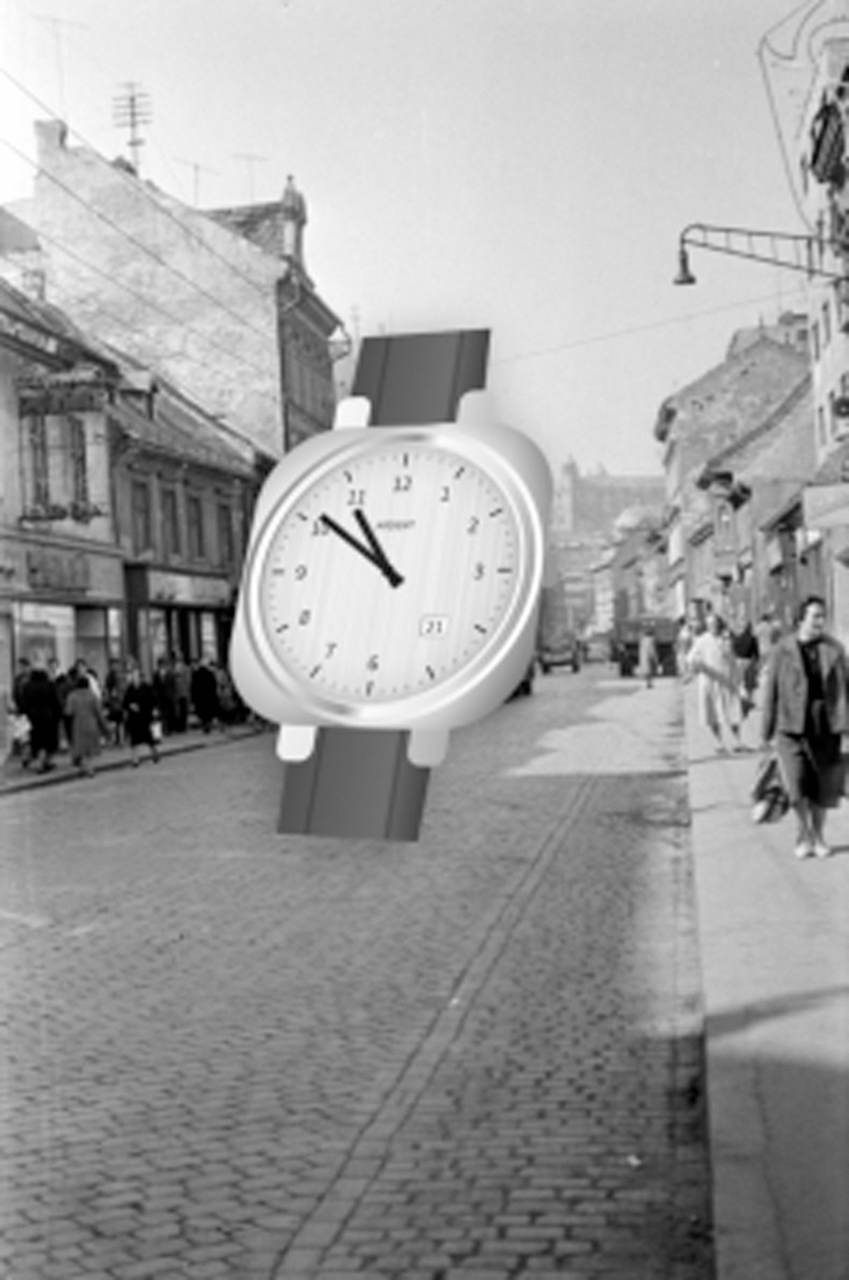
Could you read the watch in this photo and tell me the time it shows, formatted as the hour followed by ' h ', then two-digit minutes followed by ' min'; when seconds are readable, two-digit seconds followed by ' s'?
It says 10 h 51 min
